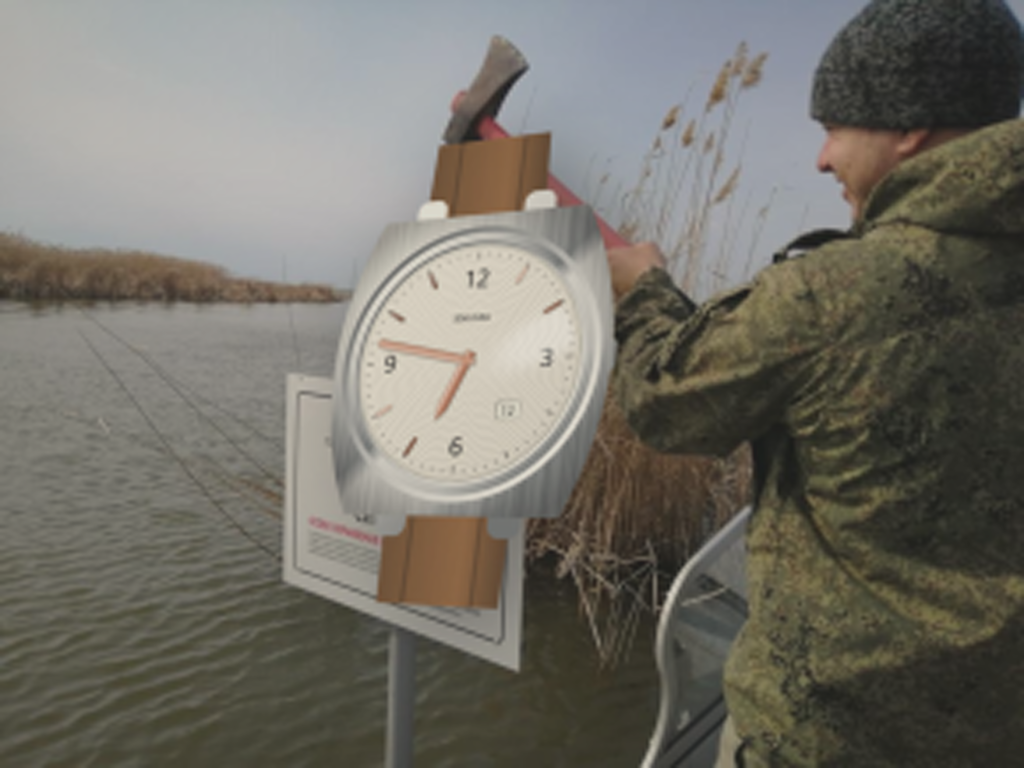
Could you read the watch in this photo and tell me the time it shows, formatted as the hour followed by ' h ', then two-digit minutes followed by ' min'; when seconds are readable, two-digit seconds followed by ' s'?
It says 6 h 47 min
